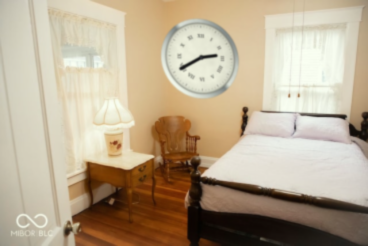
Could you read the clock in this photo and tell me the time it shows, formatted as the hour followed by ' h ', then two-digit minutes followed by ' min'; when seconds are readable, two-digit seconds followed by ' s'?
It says 2 h 40 min
